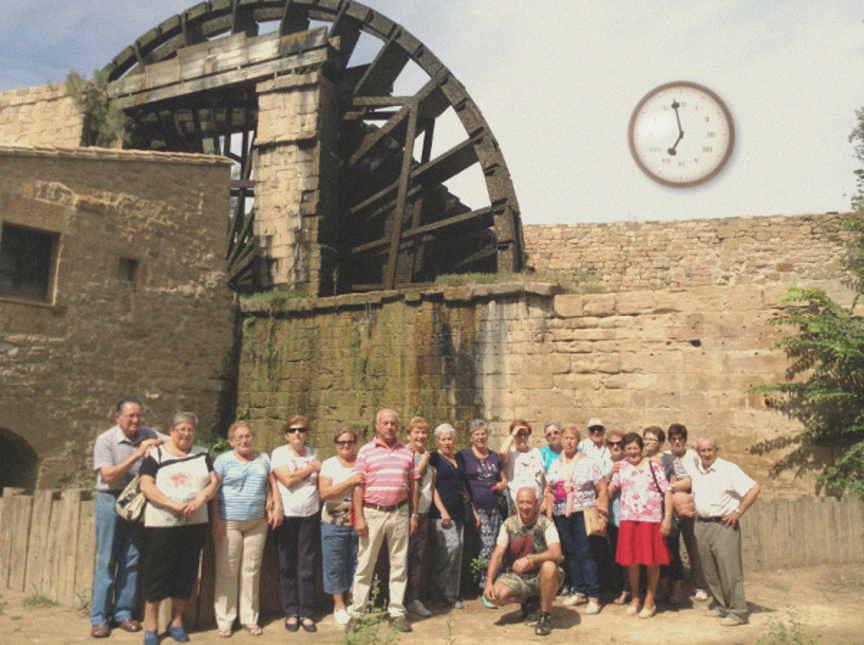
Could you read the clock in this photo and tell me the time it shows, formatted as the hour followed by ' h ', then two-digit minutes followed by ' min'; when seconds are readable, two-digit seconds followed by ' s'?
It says 6 h 58 min
